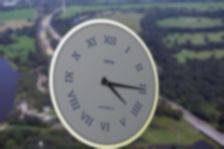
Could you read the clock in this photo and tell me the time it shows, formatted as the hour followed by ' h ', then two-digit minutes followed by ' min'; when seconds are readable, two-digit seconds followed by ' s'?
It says 4 h 15 min
